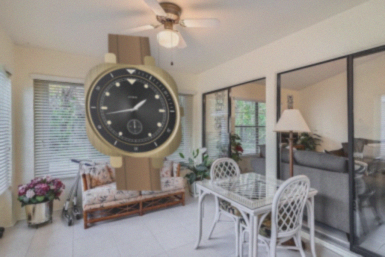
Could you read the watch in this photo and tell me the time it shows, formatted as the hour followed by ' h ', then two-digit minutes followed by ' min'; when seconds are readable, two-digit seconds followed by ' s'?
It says 1 h 43 min
